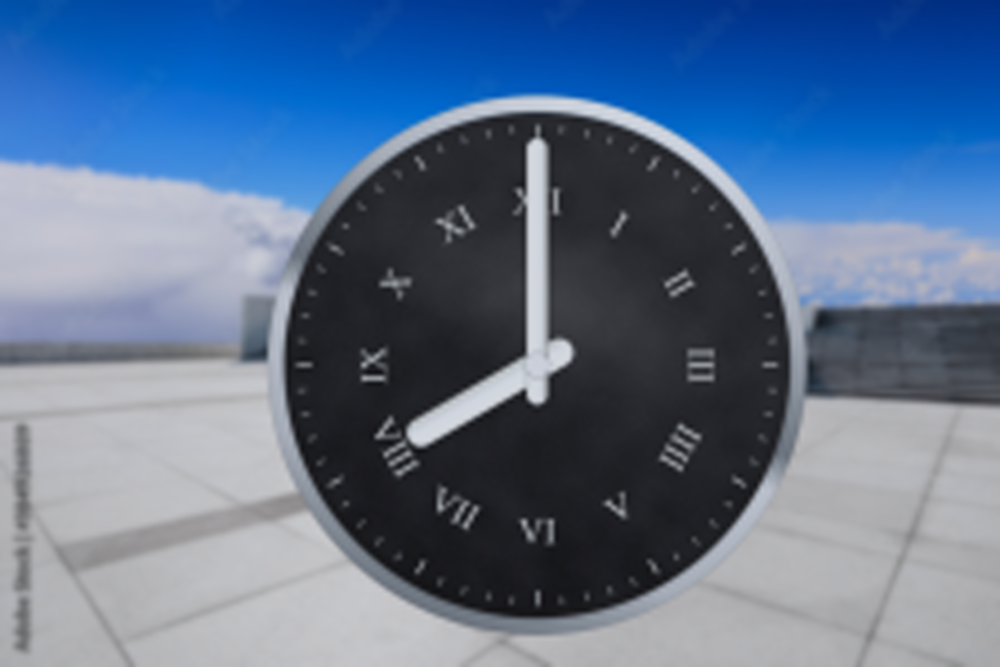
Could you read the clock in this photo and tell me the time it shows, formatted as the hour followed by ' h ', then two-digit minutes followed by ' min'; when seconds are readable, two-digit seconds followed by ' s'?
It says 8 h 00 min
